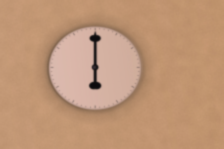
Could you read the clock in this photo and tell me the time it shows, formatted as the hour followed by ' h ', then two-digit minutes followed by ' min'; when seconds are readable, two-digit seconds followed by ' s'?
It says 6 h 00 min
